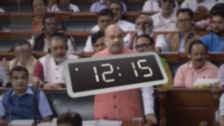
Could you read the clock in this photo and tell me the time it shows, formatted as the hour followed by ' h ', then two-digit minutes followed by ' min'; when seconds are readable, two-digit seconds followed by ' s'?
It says 12 h 15 min
